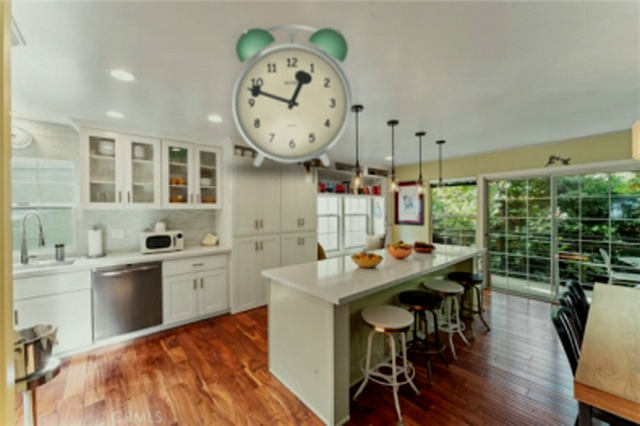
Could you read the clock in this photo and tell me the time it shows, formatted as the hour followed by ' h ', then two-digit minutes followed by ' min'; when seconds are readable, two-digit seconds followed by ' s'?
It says 12 h 48 min
